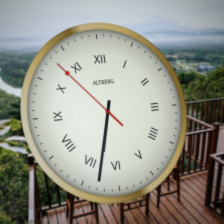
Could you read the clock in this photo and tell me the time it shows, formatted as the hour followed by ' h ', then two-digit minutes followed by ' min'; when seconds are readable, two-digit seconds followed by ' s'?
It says 6 h 32 min 53 s
